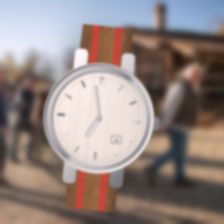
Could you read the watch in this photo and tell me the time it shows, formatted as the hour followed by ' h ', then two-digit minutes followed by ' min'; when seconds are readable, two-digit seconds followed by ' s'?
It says 6 h 58 min
